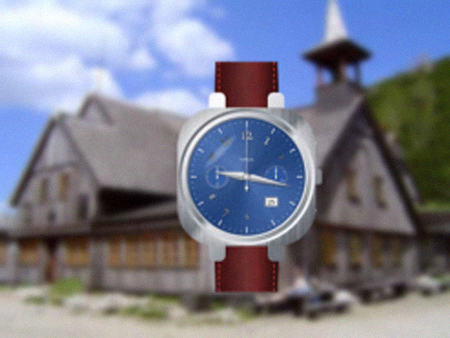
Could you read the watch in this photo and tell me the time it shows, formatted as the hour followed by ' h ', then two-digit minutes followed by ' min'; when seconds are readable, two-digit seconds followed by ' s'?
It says 9 h 17 min
